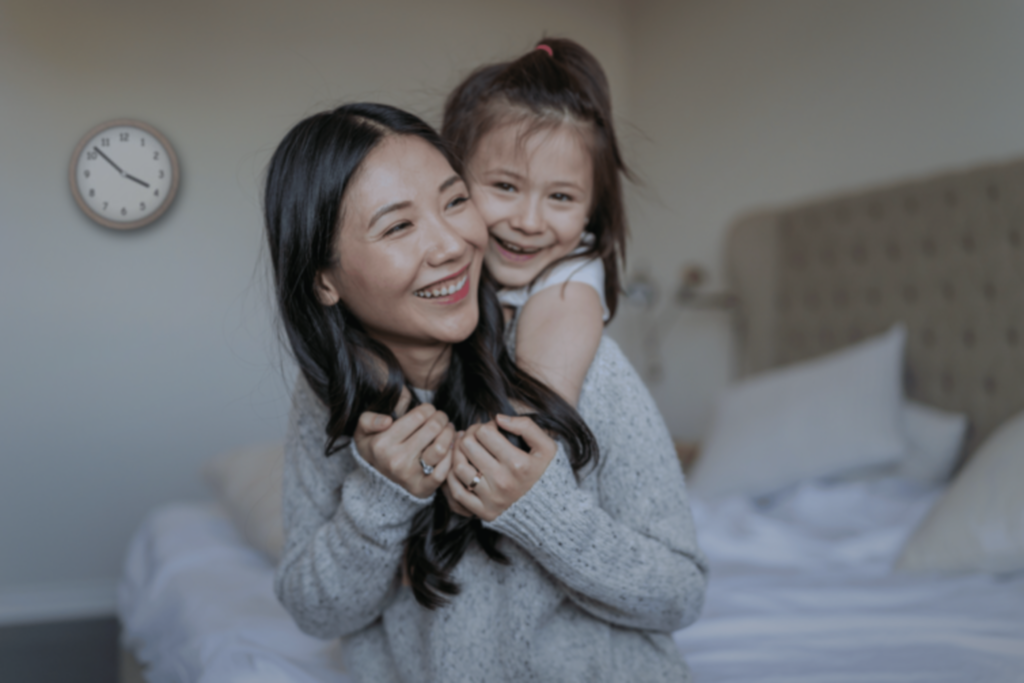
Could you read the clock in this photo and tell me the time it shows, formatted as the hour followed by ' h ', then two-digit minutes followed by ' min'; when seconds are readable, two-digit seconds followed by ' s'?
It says 3 h 52 min
